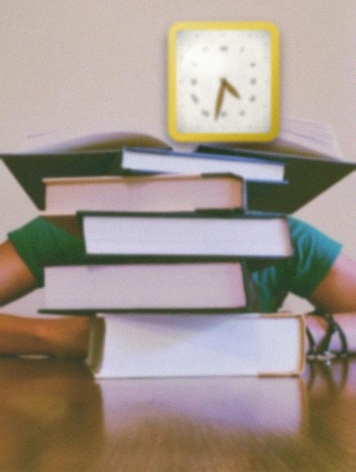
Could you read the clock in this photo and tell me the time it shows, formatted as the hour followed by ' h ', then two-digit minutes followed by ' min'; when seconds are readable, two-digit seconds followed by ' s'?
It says 4 h 32 min
